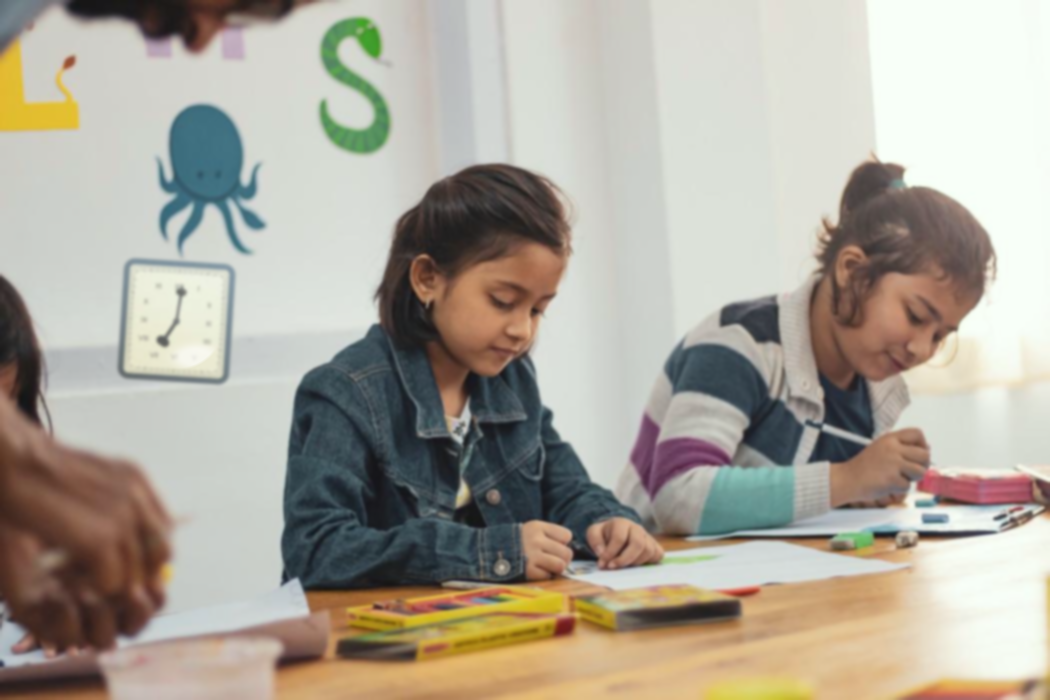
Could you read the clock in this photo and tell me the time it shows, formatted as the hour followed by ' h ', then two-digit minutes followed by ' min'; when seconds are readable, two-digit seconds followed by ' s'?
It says 7 h 01 min
